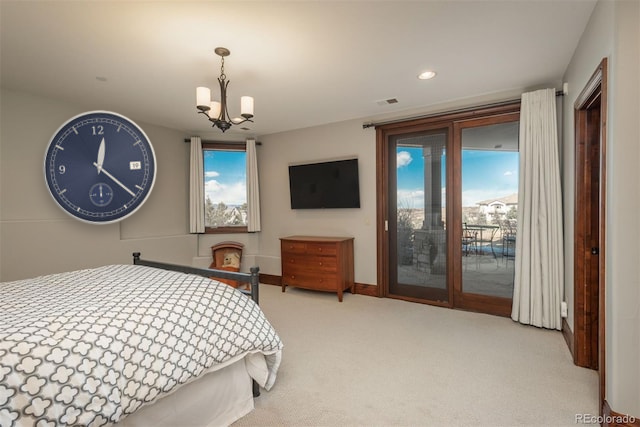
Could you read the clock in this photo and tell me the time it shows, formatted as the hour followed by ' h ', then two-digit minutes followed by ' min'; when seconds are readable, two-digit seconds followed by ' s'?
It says 12 h 22 min
